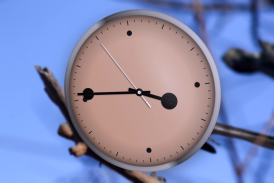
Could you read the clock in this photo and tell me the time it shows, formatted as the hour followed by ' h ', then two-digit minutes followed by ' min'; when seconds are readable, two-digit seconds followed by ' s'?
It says 3 h 45 min 55 s
